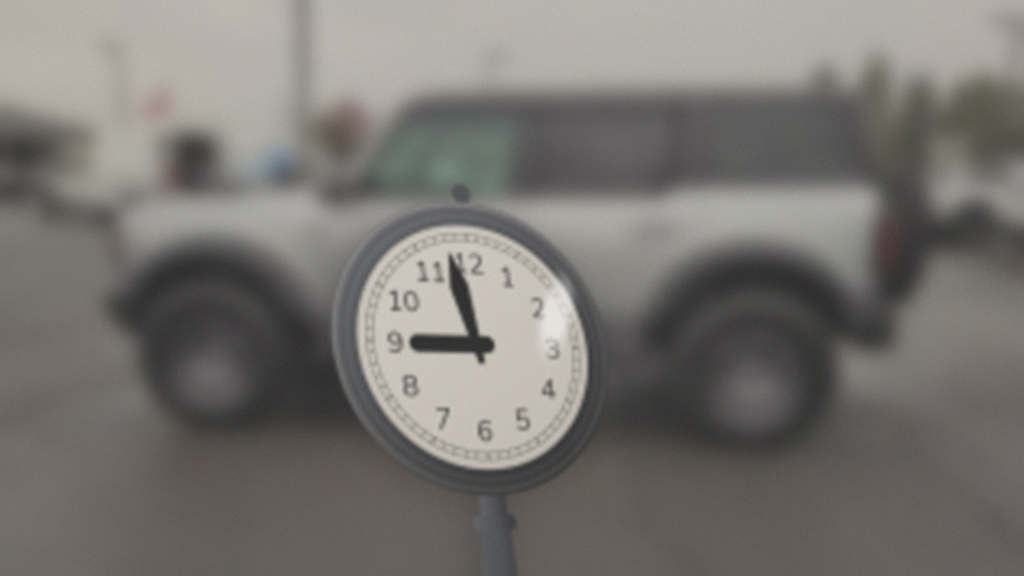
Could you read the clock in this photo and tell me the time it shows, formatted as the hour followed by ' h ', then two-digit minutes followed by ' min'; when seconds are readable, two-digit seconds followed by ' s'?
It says 8 h 58 min
